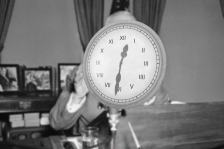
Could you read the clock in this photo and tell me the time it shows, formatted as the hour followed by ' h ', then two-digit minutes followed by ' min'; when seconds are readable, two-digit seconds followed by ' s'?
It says 12 h 31 min
